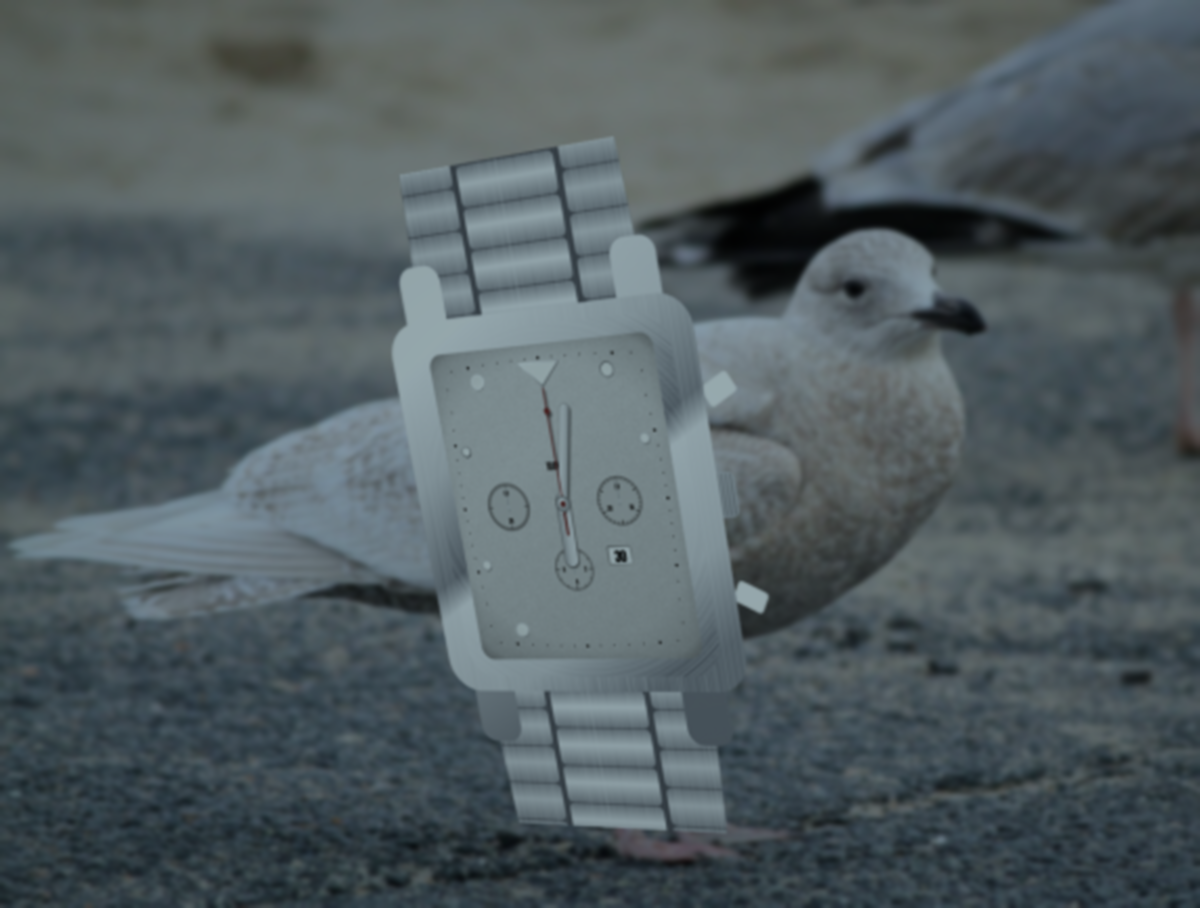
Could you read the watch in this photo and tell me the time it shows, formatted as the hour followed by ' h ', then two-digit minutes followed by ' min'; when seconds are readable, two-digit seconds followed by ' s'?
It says 6 h 02 min
